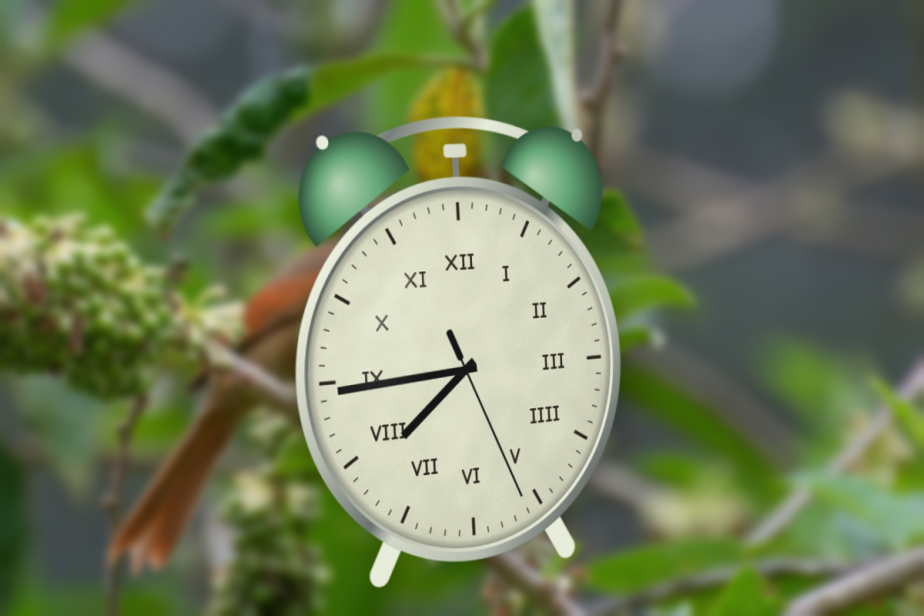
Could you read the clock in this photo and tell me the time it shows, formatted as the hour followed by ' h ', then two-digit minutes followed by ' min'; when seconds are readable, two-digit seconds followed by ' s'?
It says 7 h 44 min 26 s
